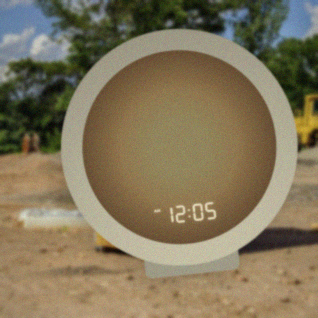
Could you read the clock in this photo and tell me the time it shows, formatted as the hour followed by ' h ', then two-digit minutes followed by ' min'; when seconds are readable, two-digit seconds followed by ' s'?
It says 12 h 05 min
